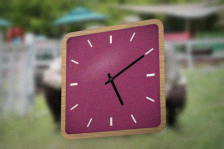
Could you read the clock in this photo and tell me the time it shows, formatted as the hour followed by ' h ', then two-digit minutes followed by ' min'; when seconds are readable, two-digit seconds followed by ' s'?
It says 5 h 10 min
